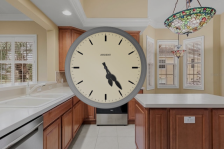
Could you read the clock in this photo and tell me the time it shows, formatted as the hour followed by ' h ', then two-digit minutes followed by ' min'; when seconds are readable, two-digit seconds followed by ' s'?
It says 5 h 24 min
